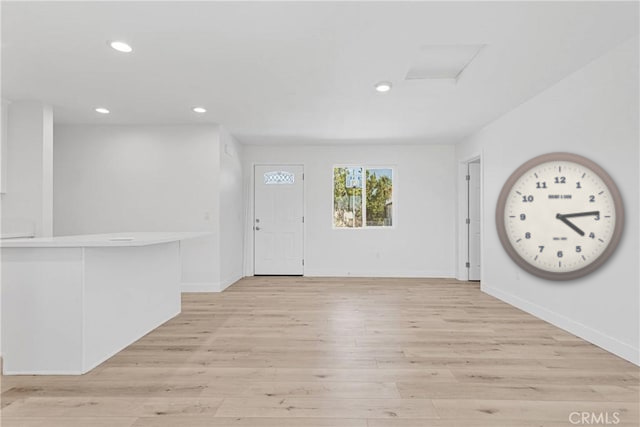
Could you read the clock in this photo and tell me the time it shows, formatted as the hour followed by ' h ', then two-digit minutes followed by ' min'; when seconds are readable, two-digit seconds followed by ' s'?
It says 4 h 14 min
